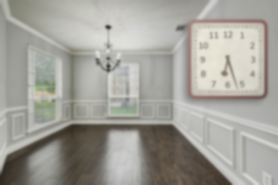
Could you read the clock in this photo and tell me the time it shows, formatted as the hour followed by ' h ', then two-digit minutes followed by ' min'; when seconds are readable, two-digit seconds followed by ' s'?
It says 6 h 27 min
